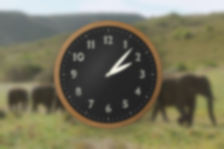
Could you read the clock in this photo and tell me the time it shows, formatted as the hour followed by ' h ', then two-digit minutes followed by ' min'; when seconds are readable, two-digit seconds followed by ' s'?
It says 2 h 07 min
